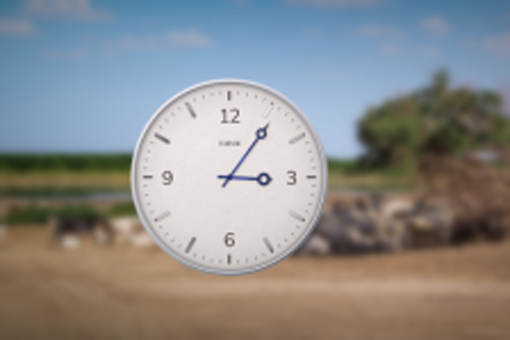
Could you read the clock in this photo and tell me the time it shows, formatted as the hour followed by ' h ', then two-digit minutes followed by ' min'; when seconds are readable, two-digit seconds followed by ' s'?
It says 3 h 06 min
